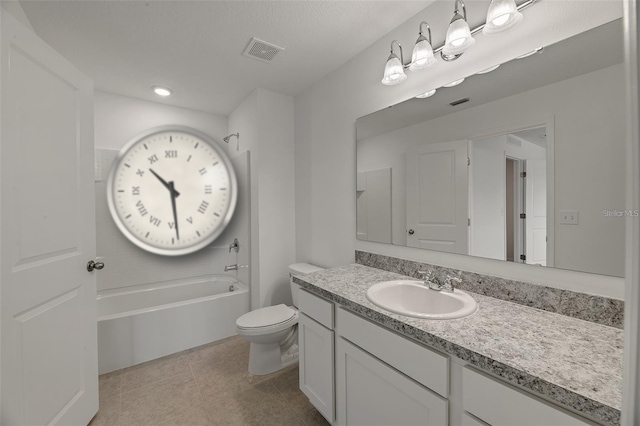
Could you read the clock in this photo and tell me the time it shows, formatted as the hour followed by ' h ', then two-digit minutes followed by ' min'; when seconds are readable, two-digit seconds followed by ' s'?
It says 10 h 29 min
